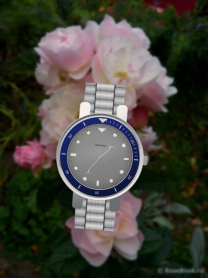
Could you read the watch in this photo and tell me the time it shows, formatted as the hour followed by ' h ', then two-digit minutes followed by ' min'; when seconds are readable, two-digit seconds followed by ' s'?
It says 1 h 36 min
